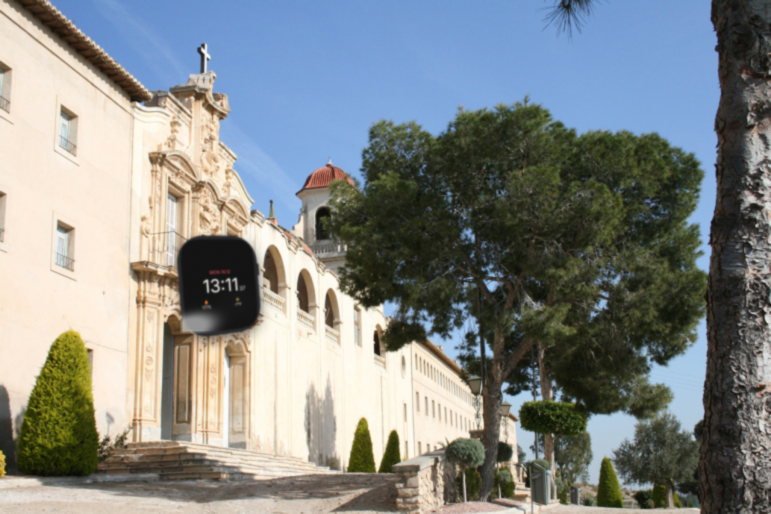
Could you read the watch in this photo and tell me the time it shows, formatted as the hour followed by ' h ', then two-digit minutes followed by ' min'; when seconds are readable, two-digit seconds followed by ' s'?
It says 13 h 11 min
